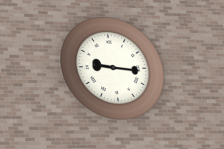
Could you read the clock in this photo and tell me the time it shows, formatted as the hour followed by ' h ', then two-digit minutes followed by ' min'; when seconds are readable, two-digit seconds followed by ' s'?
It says 9 h 16 min
